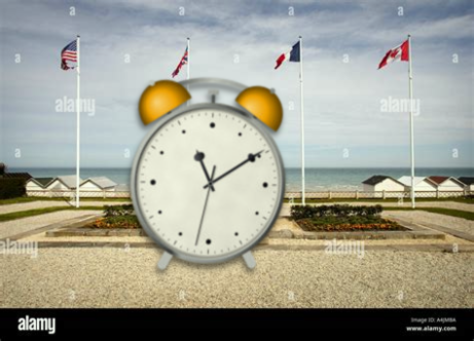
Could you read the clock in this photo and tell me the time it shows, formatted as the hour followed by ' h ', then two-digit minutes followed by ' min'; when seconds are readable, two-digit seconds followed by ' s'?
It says 11 h 09 min 32 s
